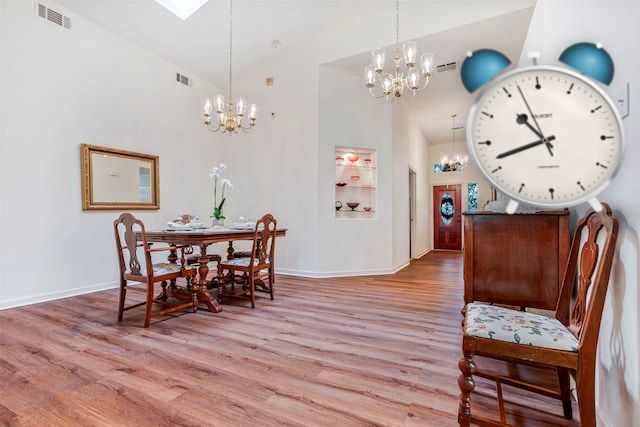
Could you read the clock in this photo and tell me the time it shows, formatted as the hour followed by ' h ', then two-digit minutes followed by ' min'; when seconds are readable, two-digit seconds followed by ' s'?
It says 10 h 41 min 57 s
